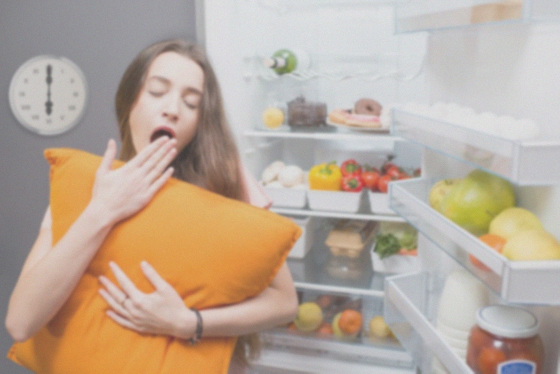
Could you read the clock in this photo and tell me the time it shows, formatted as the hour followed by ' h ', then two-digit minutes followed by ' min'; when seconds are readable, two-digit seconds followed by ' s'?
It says 6 h 00 min
